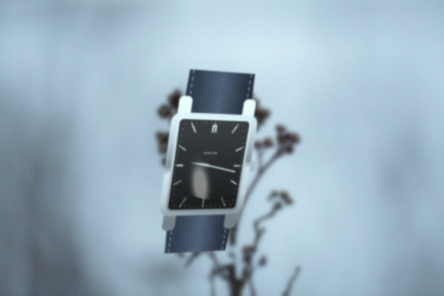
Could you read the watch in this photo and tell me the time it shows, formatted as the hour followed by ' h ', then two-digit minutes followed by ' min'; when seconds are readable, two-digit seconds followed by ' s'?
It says 9 h 17 min
